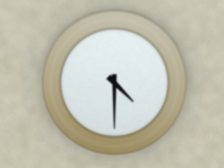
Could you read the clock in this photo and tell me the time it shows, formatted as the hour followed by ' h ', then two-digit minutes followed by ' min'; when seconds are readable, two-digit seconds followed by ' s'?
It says 4 h 30 min
